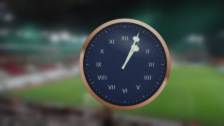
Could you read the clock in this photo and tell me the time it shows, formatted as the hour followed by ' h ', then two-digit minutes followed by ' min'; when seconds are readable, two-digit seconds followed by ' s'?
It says 1 h 04 min
